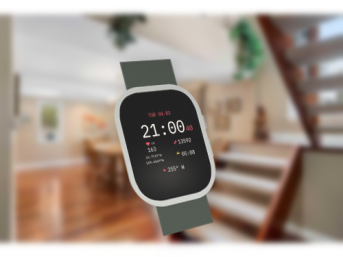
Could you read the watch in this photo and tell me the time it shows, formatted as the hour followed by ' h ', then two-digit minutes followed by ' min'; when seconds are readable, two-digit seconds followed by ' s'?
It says 21 h 00 min
